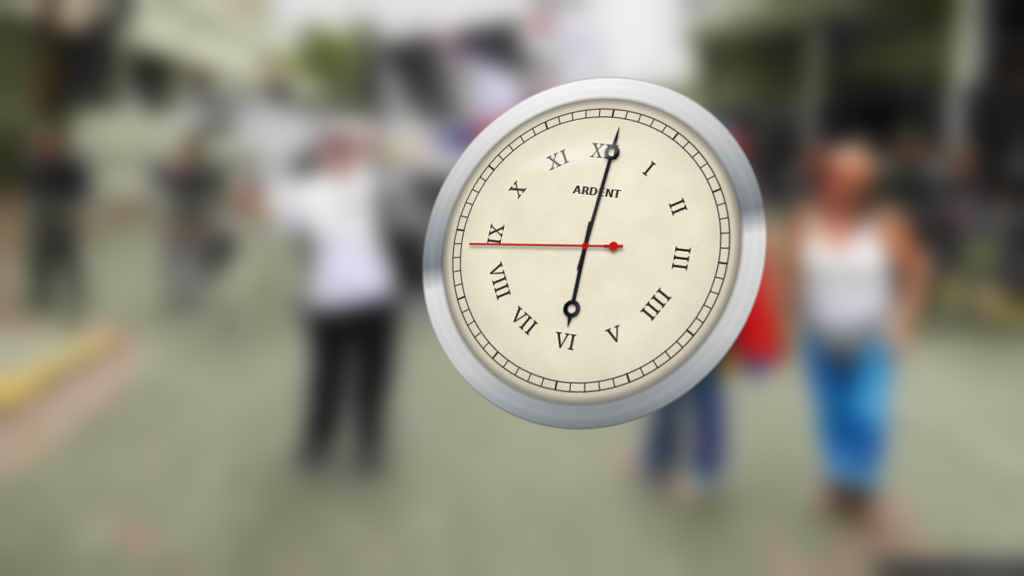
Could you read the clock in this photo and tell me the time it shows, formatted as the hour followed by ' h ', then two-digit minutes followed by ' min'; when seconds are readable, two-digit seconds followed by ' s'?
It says 6 h 00 min 44 s
